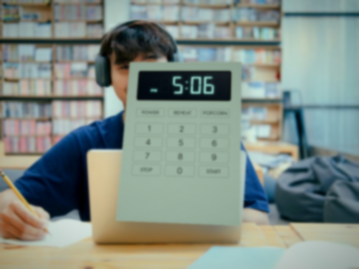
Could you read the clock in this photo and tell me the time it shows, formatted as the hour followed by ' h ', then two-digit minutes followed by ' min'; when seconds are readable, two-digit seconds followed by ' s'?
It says 5 h 06 min
